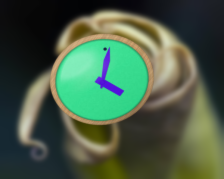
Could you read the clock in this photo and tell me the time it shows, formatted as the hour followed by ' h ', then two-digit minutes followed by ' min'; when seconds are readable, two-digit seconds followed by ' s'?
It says 4 h 01 min
